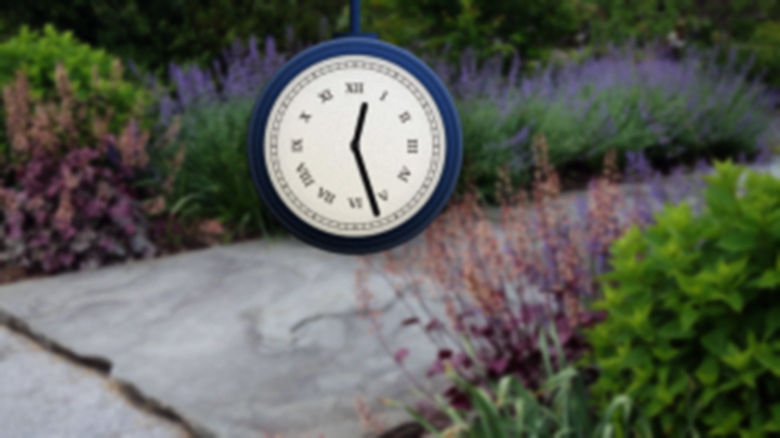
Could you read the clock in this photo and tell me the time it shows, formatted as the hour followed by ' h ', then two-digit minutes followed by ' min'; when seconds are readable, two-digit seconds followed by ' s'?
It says 12 h 27 min
